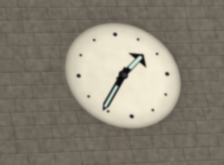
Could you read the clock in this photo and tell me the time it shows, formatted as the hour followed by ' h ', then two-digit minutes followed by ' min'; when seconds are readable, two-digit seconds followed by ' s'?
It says 1 h 36 min
